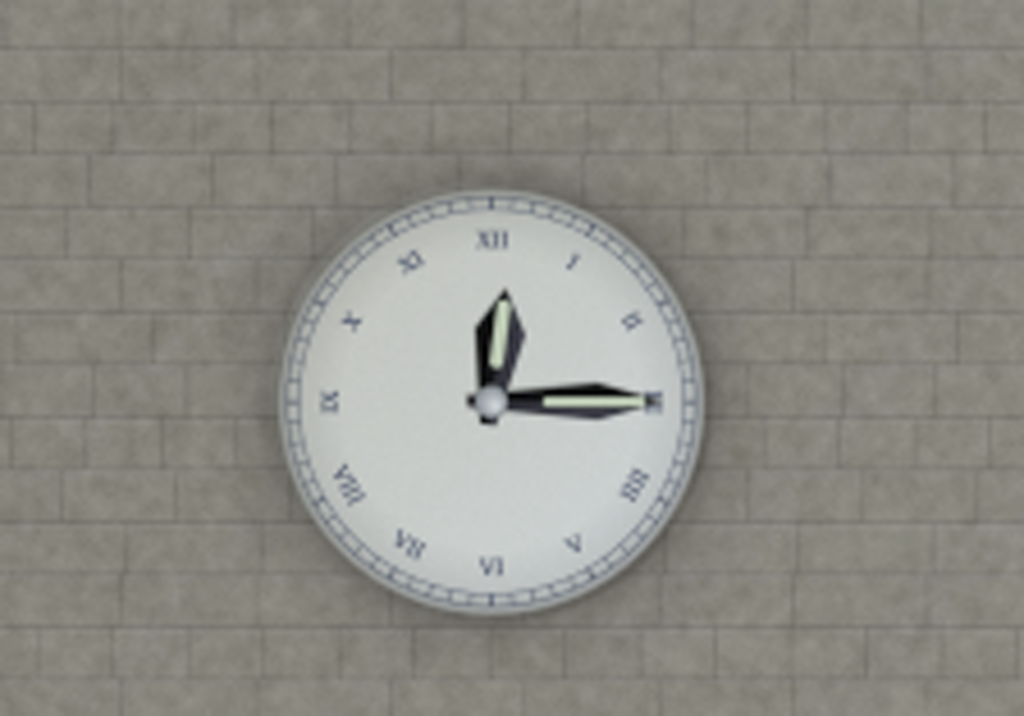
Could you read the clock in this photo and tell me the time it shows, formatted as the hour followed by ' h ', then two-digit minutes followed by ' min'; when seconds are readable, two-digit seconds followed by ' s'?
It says 12 h 15 min
